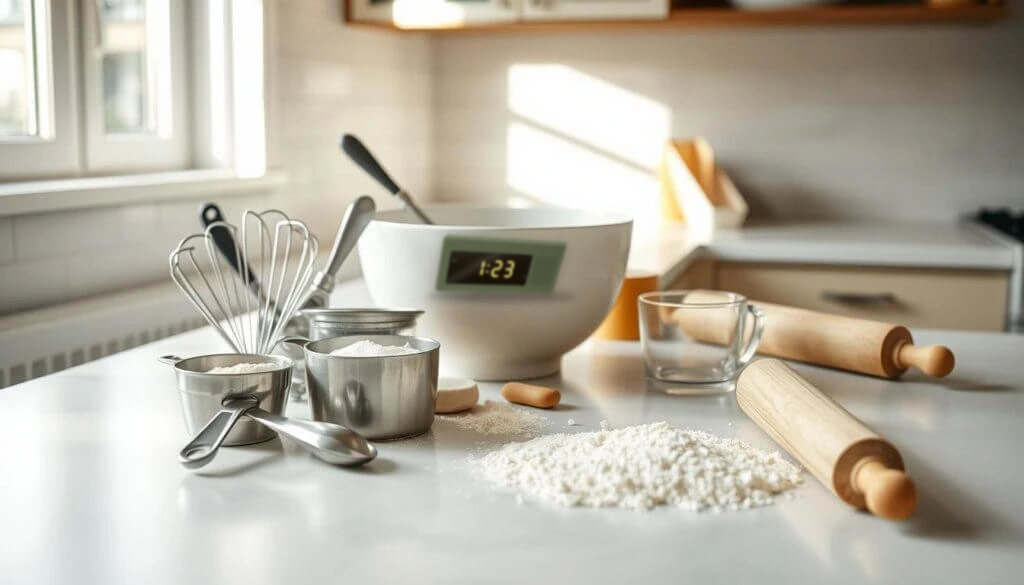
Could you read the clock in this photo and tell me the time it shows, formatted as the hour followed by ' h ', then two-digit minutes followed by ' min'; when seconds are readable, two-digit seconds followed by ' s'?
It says 1 h 23 min
